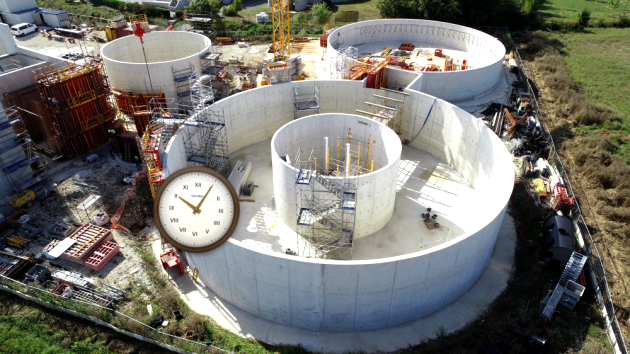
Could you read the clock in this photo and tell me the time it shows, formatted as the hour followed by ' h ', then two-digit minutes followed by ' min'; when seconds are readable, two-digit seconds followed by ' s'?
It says 10 h 05 min
